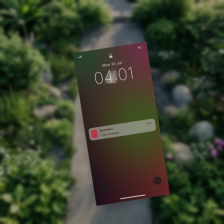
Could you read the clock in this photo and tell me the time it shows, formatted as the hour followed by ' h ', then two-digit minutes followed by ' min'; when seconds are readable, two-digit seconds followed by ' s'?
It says 4 h 01 min
